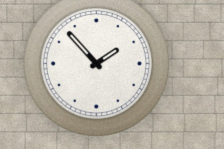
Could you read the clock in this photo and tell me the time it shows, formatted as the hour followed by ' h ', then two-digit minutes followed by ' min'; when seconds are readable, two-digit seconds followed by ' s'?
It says 1 h 53 min
